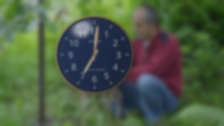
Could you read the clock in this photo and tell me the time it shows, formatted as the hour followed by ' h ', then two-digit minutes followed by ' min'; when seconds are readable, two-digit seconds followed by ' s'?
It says 7 h 01 min
